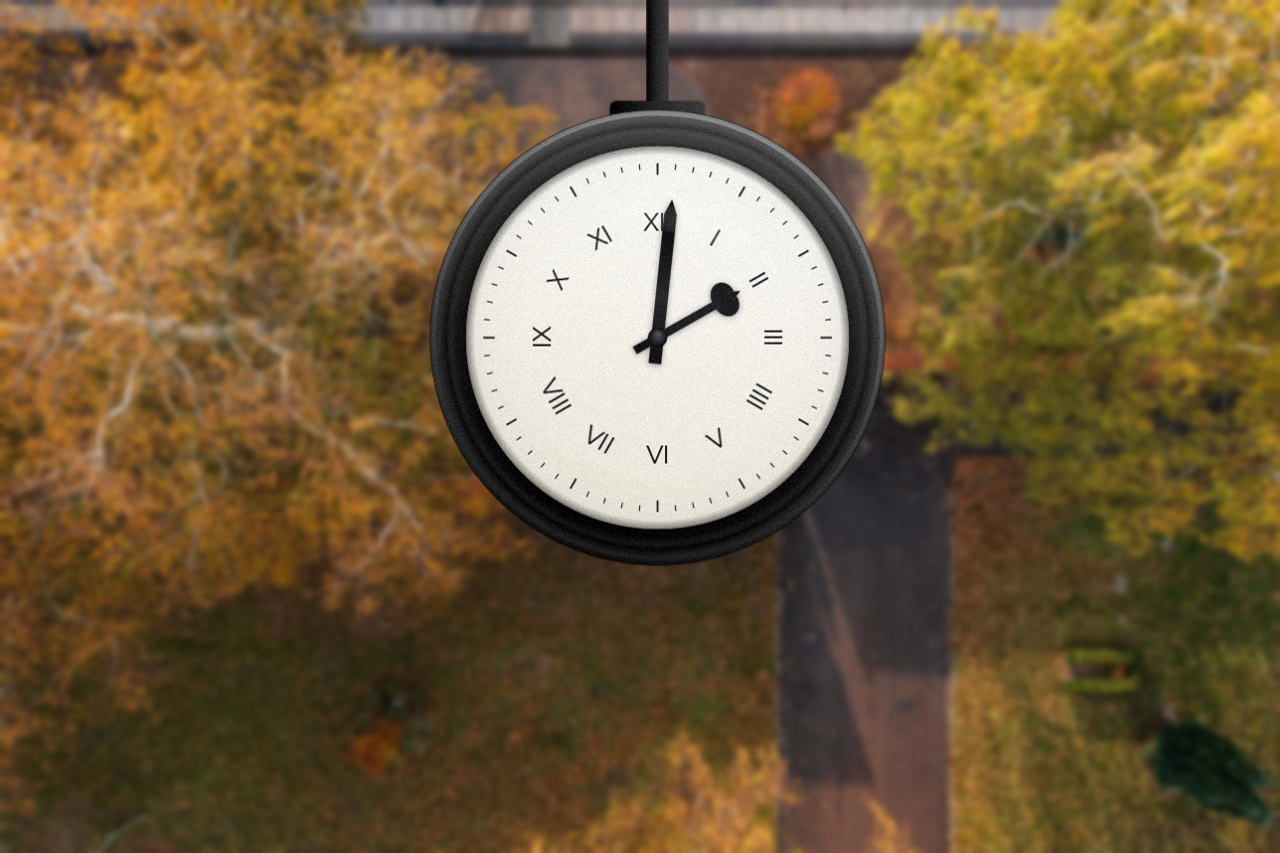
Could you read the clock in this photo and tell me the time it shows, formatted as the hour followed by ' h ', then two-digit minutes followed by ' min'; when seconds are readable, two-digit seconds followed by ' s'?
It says 2 h 01 min
